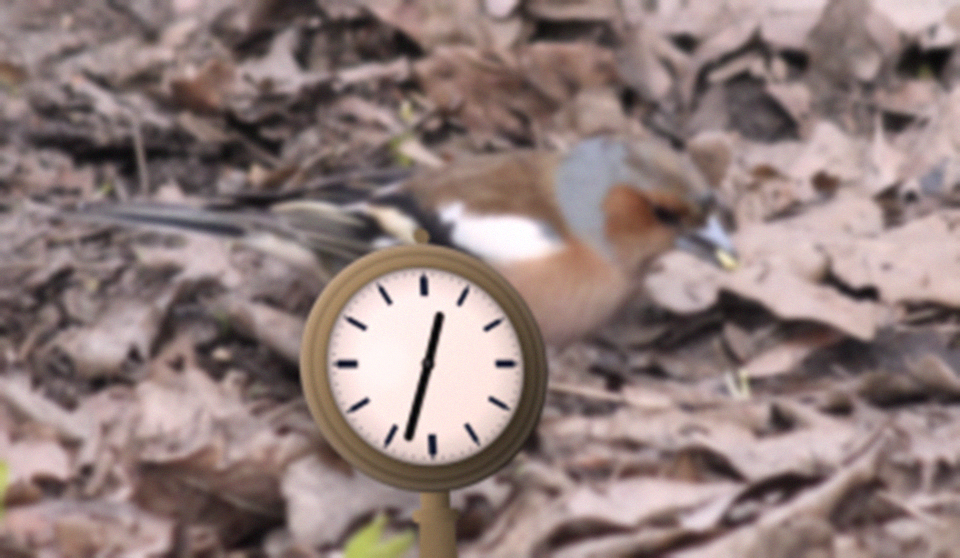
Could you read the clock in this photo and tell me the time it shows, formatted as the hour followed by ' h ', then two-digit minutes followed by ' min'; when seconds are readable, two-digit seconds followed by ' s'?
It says 12 h 33 min
